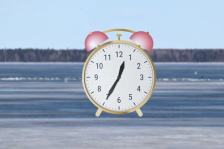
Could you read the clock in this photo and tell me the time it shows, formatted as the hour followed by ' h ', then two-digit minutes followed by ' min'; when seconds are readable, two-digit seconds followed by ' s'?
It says 12 h 35 min
